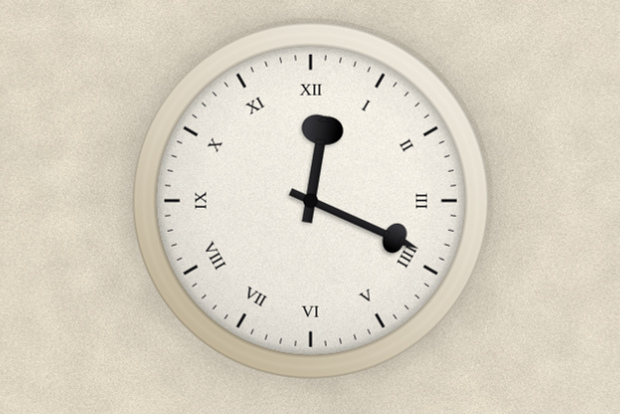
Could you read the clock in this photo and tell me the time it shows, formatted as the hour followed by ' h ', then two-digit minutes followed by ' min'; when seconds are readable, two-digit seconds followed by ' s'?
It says 12 h 19 min
